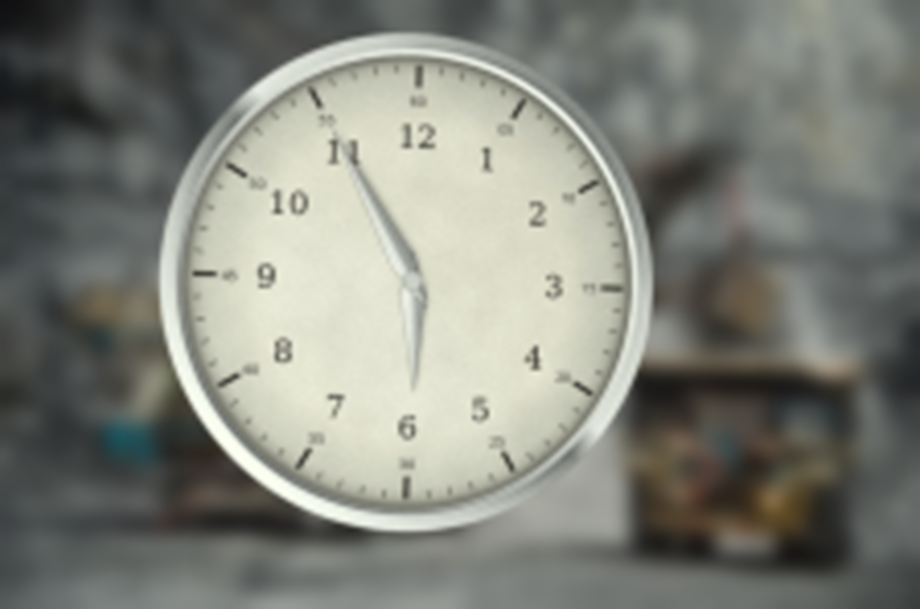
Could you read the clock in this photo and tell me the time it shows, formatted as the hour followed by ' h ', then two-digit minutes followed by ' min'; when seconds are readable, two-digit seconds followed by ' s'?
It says 5 h 55 min
